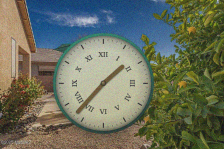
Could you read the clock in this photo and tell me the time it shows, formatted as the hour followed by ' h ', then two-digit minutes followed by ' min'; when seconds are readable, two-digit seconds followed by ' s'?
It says 1 h 37 min
